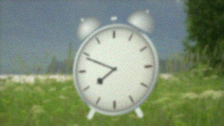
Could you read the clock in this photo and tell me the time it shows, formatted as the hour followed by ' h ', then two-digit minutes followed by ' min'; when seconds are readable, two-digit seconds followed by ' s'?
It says 7 h 49 min
